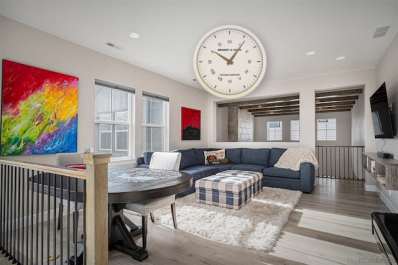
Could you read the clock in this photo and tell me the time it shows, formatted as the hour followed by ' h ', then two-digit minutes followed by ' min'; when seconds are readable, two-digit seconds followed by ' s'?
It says 10 h 06 min
